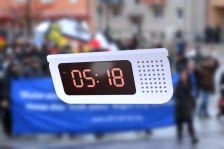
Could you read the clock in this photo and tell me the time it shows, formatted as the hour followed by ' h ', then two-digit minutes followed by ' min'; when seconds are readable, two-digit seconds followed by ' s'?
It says 5 h 18 min
